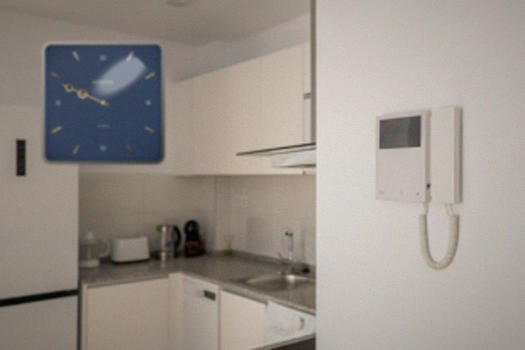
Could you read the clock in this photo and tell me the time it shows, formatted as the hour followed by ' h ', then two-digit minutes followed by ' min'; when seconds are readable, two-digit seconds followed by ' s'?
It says 9 h 49 min
